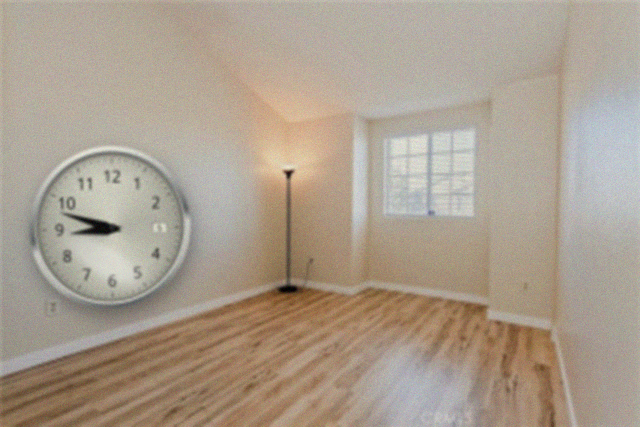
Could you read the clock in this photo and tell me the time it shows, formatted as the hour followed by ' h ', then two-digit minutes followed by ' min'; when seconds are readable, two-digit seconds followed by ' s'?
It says 8 h 48 min
